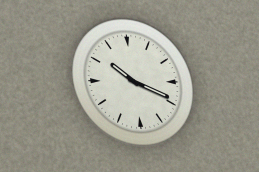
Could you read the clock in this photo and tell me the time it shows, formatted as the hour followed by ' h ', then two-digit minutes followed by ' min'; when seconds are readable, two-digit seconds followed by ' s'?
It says 10 h 19 min
